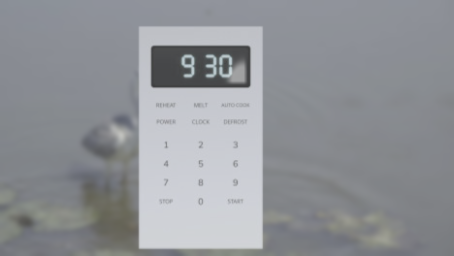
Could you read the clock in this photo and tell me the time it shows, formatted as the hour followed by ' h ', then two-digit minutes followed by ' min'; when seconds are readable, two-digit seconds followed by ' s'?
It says 9 h 30 min
